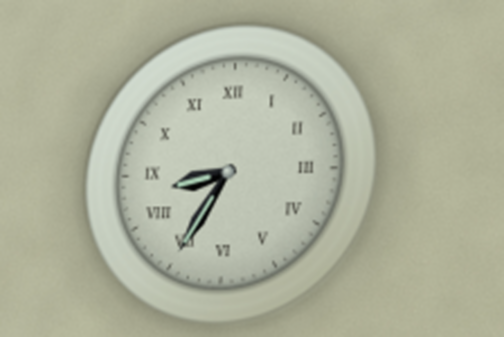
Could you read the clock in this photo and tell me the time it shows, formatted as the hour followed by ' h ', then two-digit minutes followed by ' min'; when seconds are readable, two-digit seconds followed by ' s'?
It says 8 h 35 min
